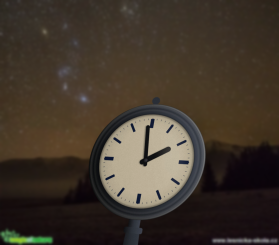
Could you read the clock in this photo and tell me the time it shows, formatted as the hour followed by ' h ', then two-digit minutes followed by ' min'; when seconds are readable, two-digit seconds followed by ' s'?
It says 1 h 59 min
